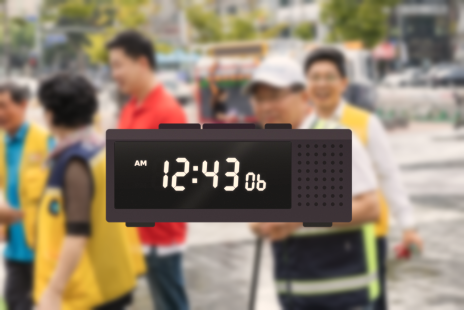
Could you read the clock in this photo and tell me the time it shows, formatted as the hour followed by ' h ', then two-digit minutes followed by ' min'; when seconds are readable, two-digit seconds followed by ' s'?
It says 12 h 43 min 06 s
